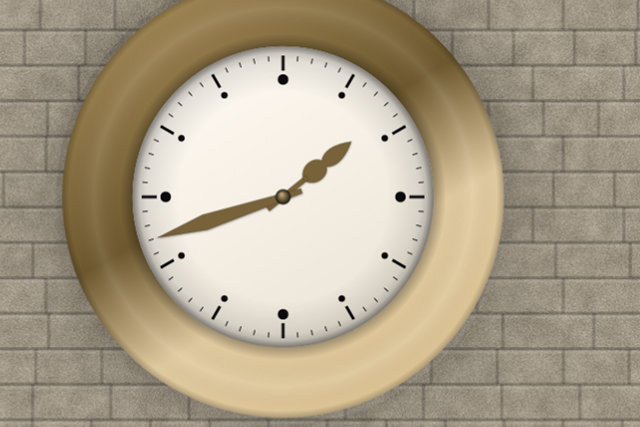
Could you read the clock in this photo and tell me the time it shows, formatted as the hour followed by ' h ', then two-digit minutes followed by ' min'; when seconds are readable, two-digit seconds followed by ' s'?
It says 1 h 42 min
